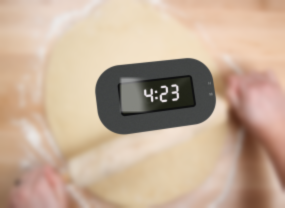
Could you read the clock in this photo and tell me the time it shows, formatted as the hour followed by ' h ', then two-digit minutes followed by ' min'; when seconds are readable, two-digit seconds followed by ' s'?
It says 4 h 23 min
